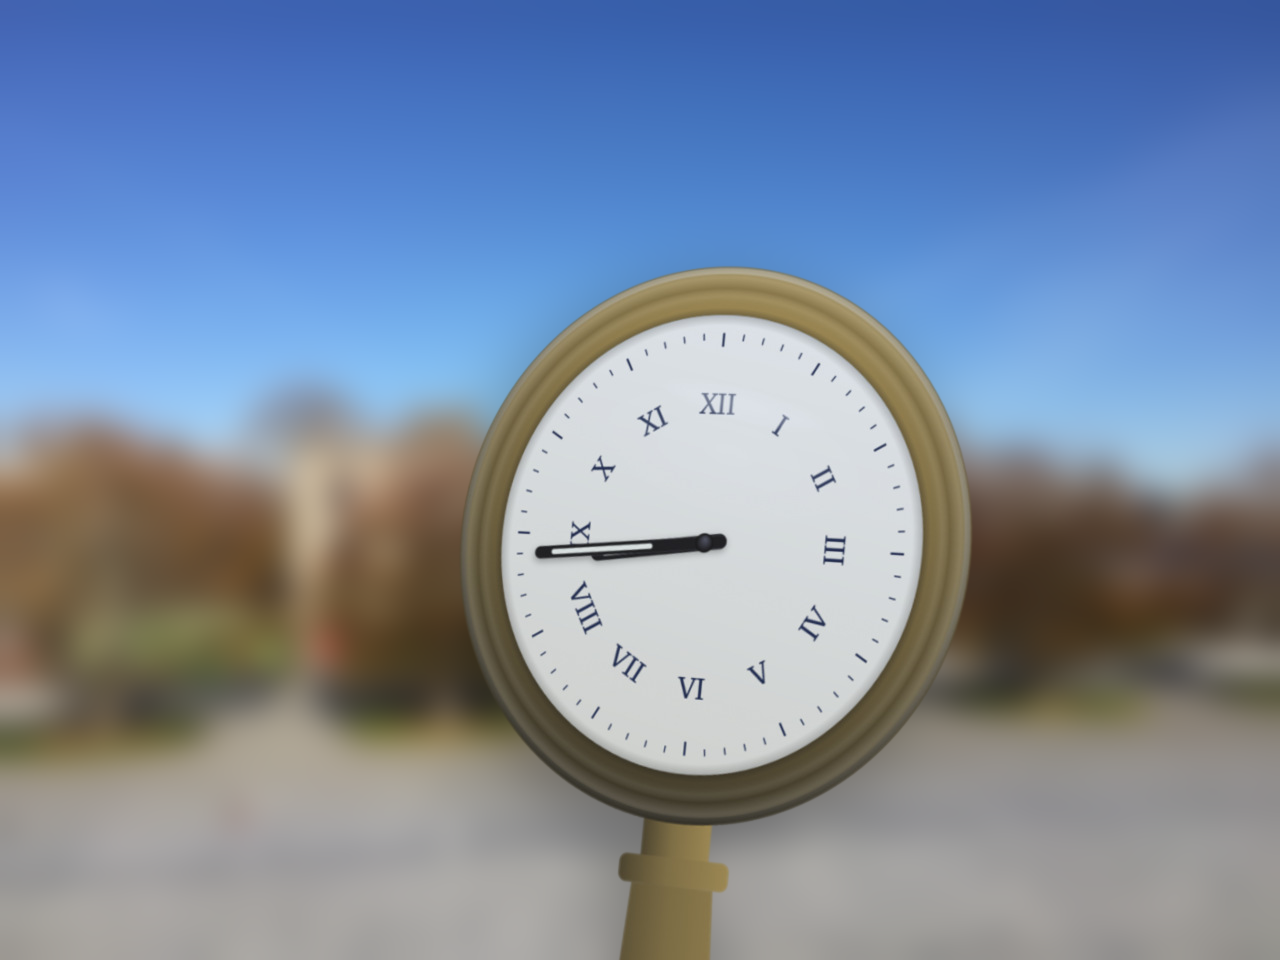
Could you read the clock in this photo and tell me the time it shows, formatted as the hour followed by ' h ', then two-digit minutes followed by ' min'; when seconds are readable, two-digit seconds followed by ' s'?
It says 8 h 44 min
